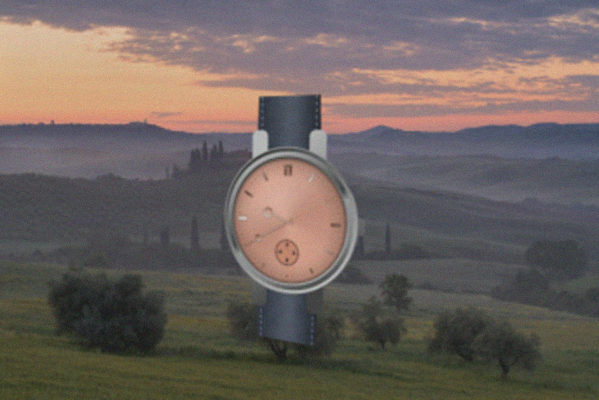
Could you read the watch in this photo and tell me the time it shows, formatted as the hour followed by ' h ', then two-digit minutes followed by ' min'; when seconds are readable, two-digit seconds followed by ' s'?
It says 9 h 40 min
